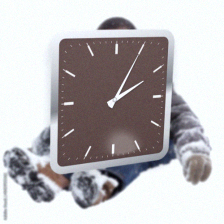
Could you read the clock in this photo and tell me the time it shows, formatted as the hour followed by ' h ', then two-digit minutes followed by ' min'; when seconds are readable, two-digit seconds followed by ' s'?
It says 2 h 05 min
